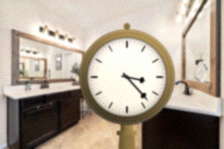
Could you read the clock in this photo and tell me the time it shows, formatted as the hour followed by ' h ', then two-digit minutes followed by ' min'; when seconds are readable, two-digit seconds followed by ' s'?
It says 3 h 23 min
